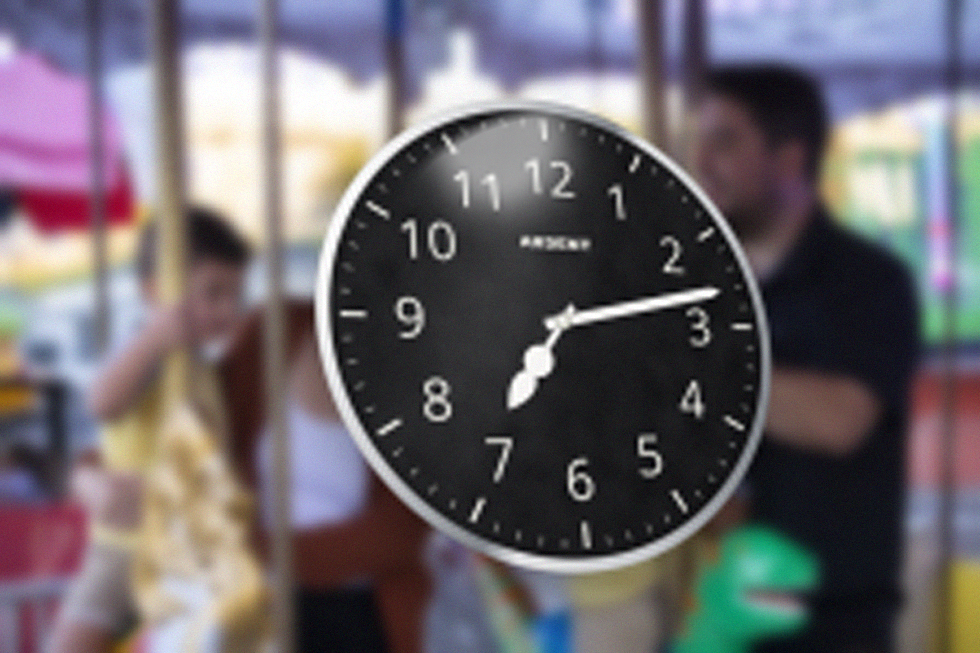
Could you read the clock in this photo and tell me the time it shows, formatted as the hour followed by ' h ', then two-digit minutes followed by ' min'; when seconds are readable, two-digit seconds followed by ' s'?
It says 7 h 13 min
